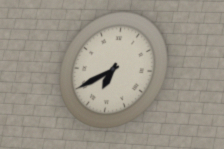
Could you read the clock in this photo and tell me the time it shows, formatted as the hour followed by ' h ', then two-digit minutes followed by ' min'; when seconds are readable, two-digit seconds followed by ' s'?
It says 6 h 40 min
